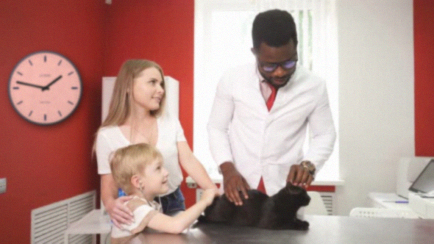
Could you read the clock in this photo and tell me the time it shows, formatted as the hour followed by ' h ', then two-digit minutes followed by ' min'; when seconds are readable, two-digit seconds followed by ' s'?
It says 1 h 47 min
